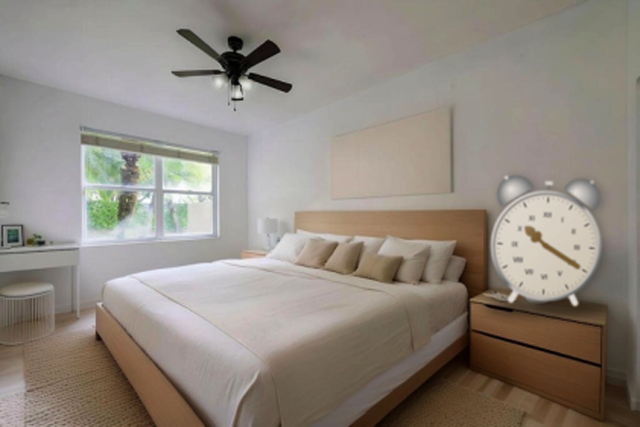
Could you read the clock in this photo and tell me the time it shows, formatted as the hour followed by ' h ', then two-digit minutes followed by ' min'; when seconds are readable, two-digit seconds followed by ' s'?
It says 10 h 20 min
